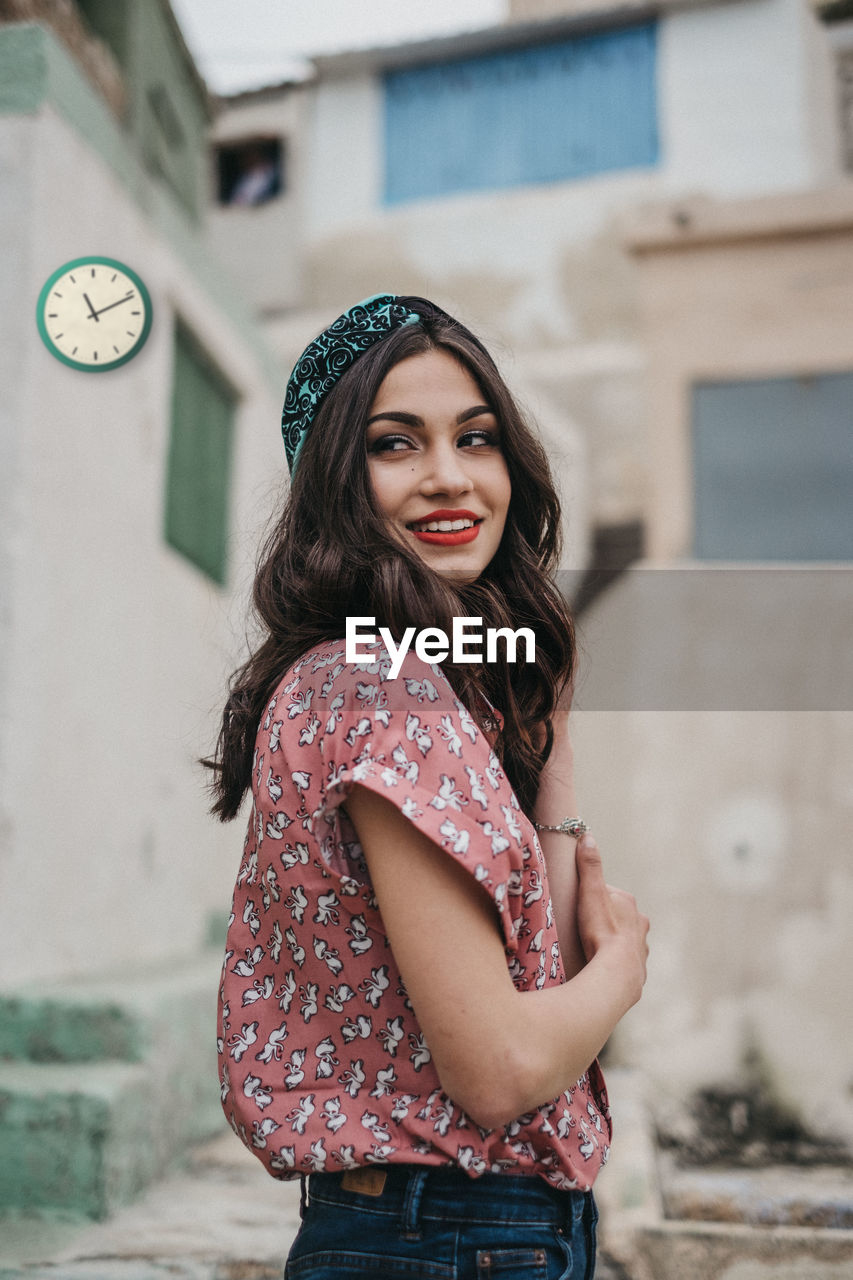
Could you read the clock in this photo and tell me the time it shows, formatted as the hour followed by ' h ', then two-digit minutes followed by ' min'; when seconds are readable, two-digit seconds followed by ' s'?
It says 11 h 11 min
